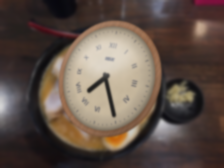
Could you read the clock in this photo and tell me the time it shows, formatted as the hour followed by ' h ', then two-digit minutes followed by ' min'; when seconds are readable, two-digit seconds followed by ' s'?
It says 7 h 25 min
